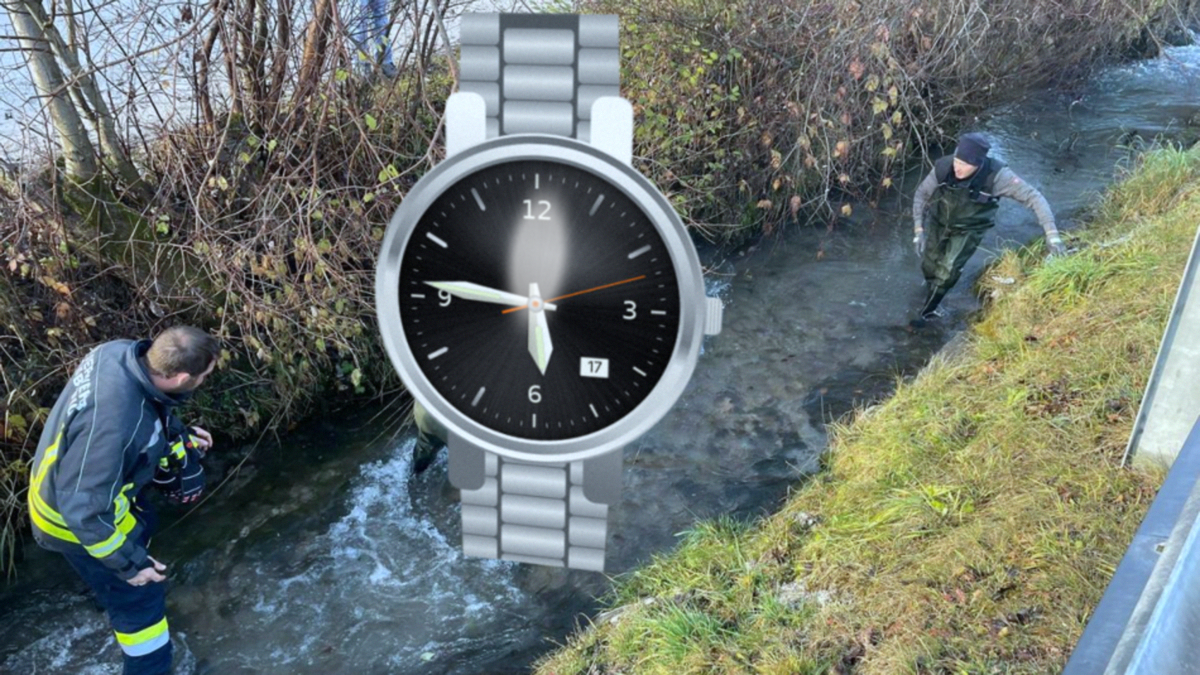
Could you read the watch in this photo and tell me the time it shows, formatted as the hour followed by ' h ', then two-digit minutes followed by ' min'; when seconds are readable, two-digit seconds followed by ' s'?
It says 5 h 46 min 12 s
